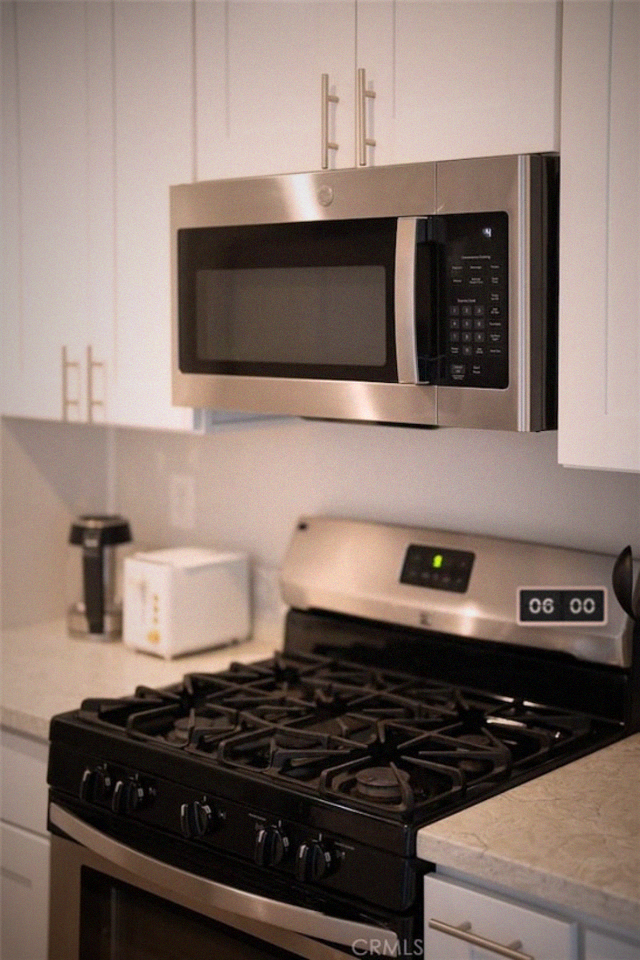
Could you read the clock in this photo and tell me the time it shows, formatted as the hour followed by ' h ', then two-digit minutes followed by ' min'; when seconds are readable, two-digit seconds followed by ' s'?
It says 6 h 00 min
